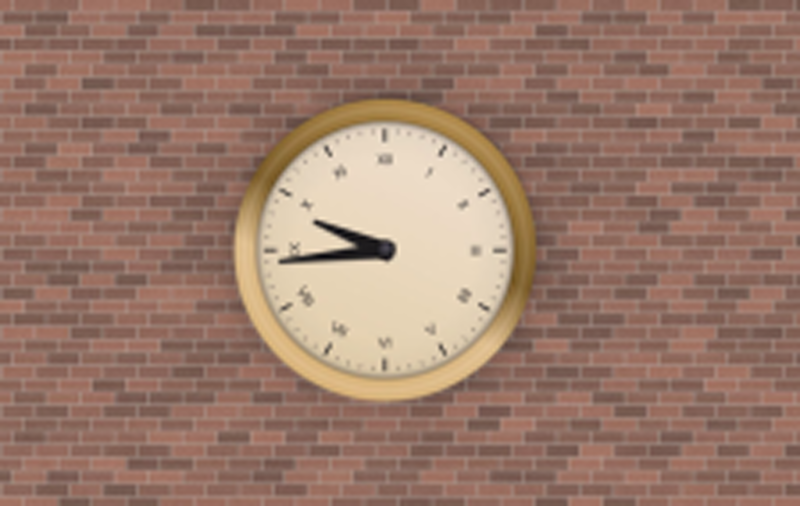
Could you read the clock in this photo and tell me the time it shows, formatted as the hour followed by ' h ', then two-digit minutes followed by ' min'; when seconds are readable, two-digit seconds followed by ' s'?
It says 9 h 44 min
